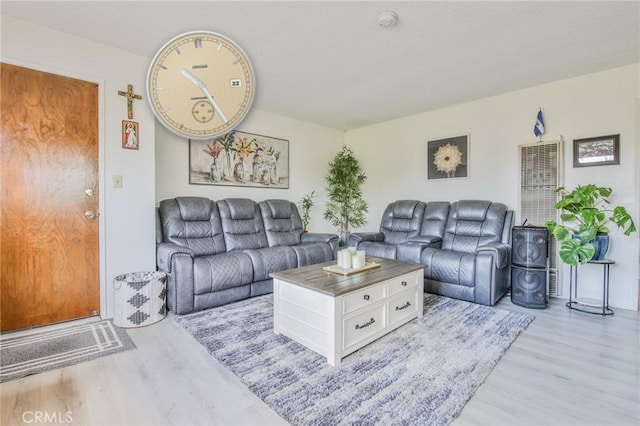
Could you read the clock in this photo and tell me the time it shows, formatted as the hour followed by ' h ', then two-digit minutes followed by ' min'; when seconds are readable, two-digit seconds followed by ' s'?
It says 10 h 25 min
